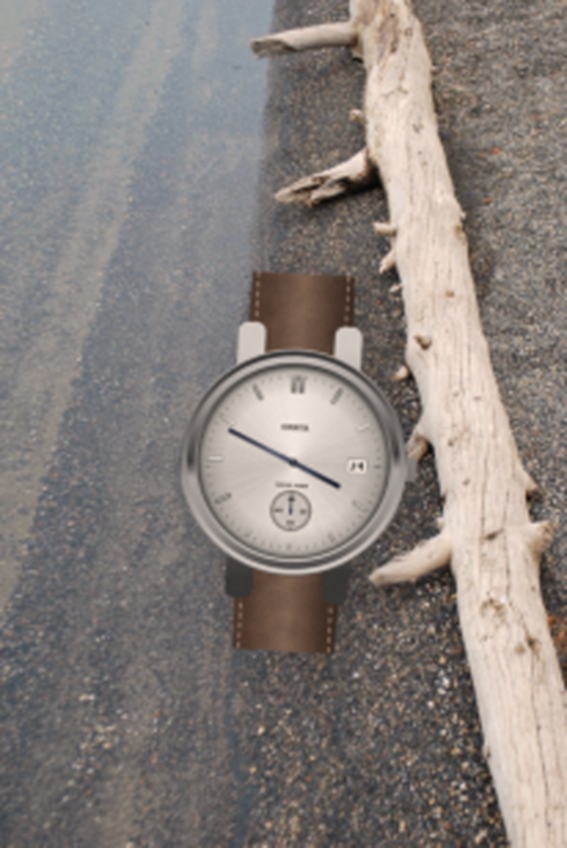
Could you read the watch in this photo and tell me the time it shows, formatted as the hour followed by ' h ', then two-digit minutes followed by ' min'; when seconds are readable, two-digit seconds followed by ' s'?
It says 3 h 49 min
